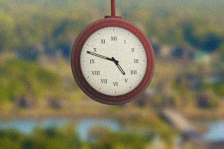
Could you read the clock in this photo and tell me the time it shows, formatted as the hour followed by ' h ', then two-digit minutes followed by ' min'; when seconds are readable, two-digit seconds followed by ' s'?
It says 4 h 48 min
